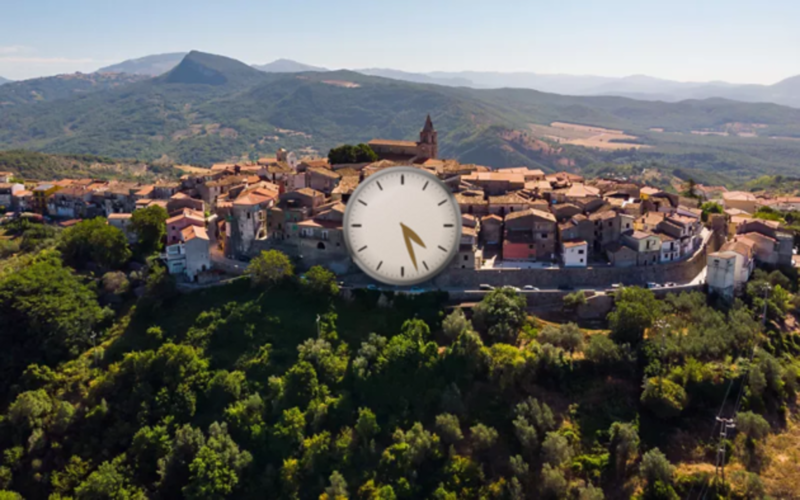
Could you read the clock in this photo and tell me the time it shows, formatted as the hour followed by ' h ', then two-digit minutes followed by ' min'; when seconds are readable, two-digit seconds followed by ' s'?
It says 4 h 27 min
